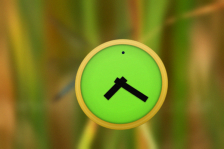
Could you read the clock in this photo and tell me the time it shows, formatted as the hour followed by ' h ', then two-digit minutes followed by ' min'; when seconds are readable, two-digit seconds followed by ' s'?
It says 7 h 20 min
